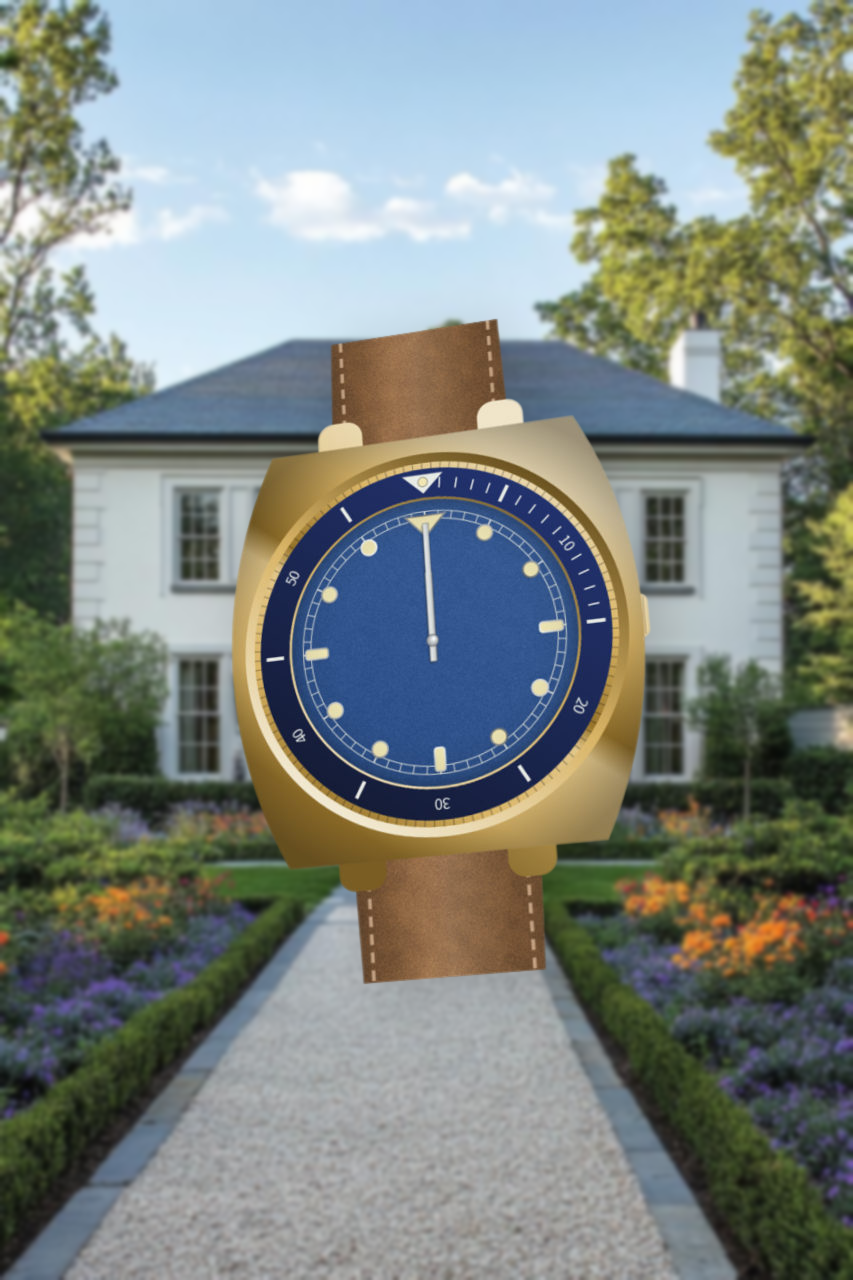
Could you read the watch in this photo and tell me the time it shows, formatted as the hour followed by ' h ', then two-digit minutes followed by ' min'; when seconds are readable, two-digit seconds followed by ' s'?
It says 12 h 00 min
